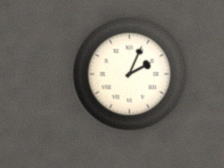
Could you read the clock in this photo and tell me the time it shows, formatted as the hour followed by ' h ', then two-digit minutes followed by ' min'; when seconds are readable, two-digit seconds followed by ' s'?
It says 2 h 04 min
